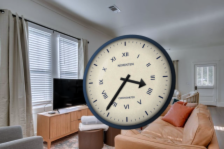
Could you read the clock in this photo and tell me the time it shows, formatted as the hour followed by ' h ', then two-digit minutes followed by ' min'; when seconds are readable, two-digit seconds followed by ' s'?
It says 3 h 36 min
